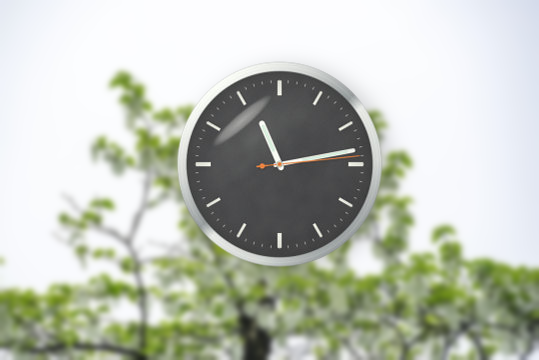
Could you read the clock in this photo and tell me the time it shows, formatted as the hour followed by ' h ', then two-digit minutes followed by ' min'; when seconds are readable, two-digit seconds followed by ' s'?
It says 11 h 13 min 14 s
